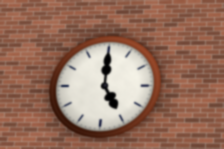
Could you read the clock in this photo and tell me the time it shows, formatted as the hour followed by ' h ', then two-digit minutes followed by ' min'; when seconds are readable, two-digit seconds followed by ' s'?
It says 5 h 00 min
